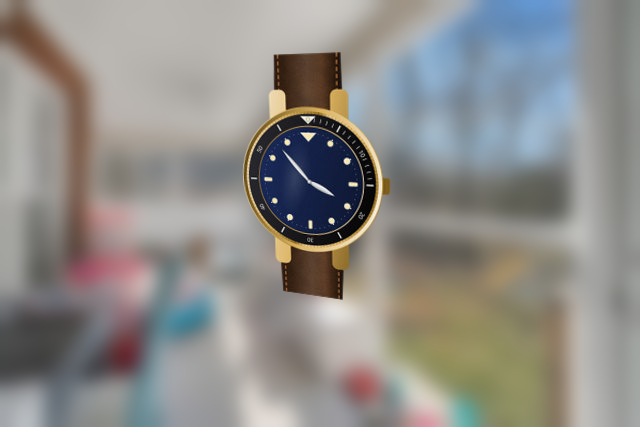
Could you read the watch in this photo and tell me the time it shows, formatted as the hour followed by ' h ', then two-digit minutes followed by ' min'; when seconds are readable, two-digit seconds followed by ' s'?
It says 3 h 53 min
